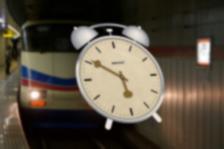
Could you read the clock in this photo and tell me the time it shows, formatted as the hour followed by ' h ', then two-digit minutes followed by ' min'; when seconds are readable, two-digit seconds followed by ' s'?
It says 5 h 51 min
